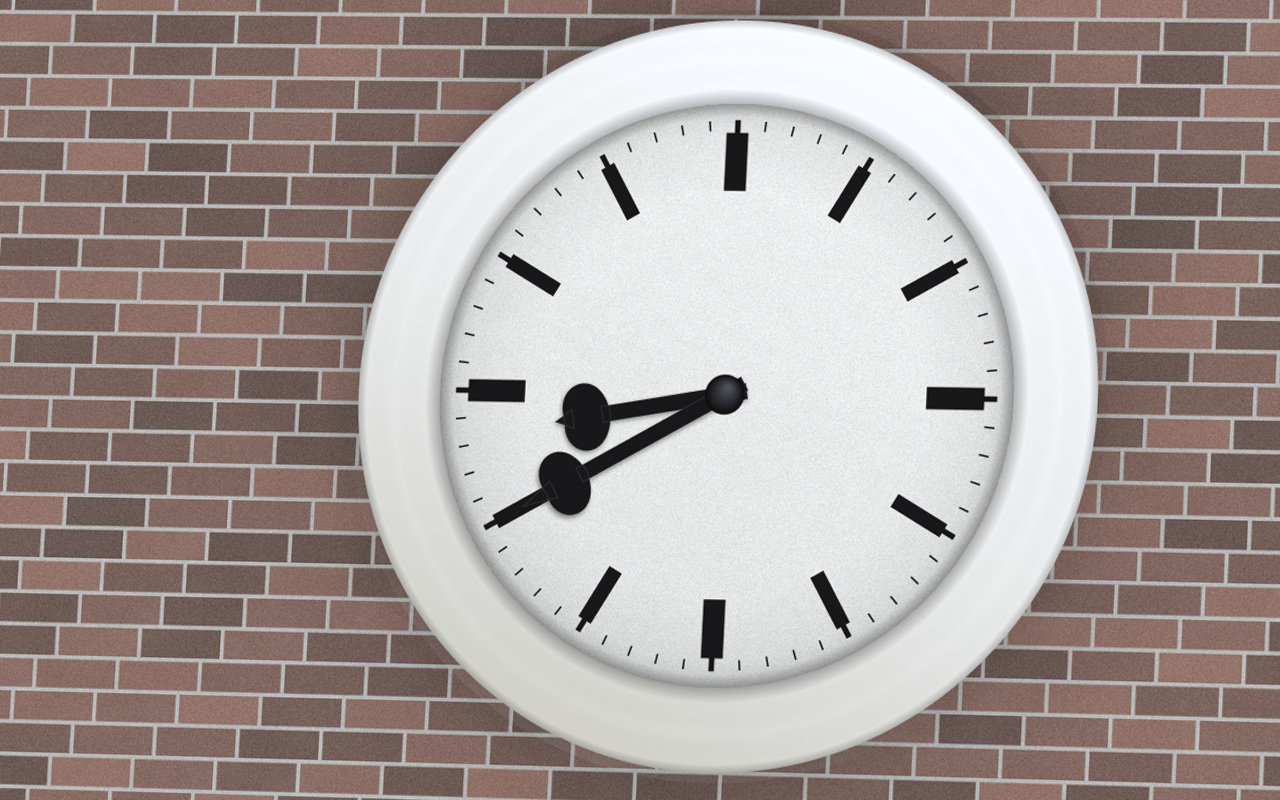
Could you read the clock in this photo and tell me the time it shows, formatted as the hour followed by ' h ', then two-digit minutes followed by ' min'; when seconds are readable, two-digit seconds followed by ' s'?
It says 8 h 40 min
